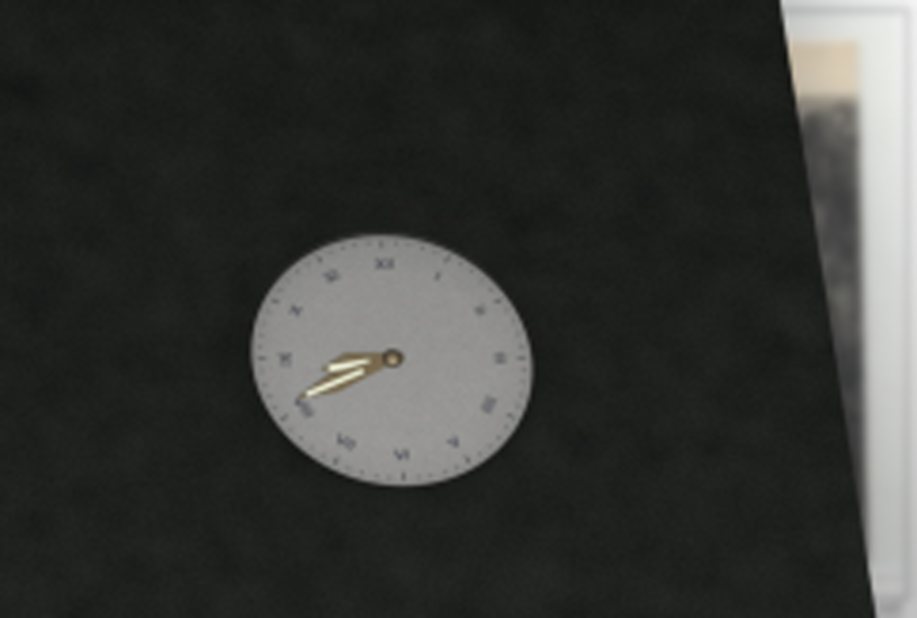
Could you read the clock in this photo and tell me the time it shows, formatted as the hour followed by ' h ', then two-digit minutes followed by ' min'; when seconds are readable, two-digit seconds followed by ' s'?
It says 8 h 41 min
